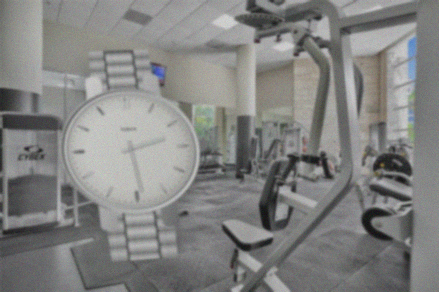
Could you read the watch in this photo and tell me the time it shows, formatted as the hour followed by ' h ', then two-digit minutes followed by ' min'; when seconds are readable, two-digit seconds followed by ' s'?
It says 2 h 29 min
